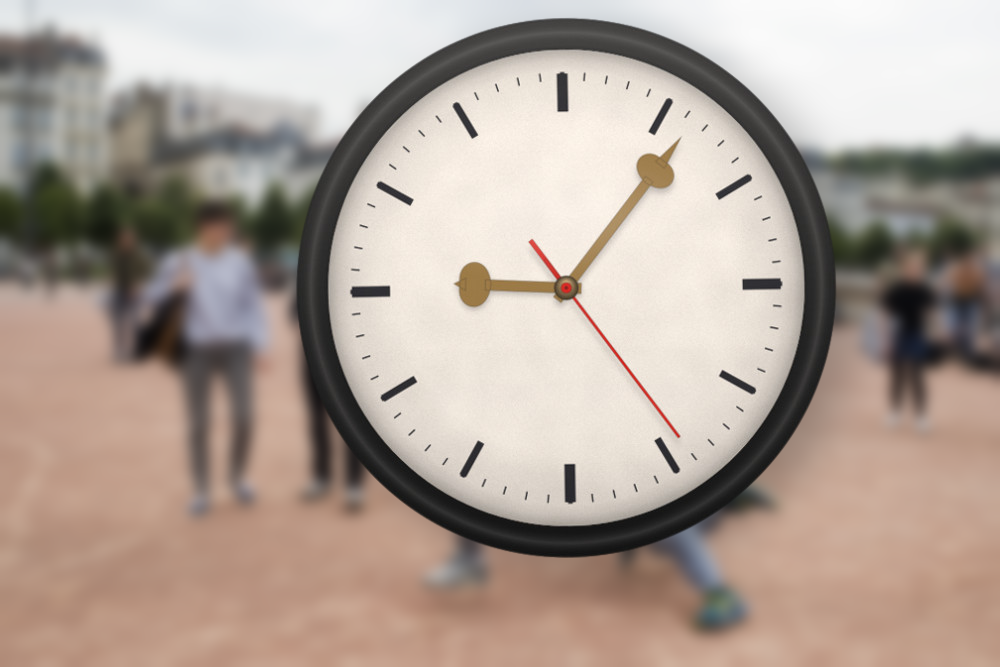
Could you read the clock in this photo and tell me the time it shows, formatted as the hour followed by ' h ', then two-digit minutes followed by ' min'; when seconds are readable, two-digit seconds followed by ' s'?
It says 9 h 06 min 24 s
